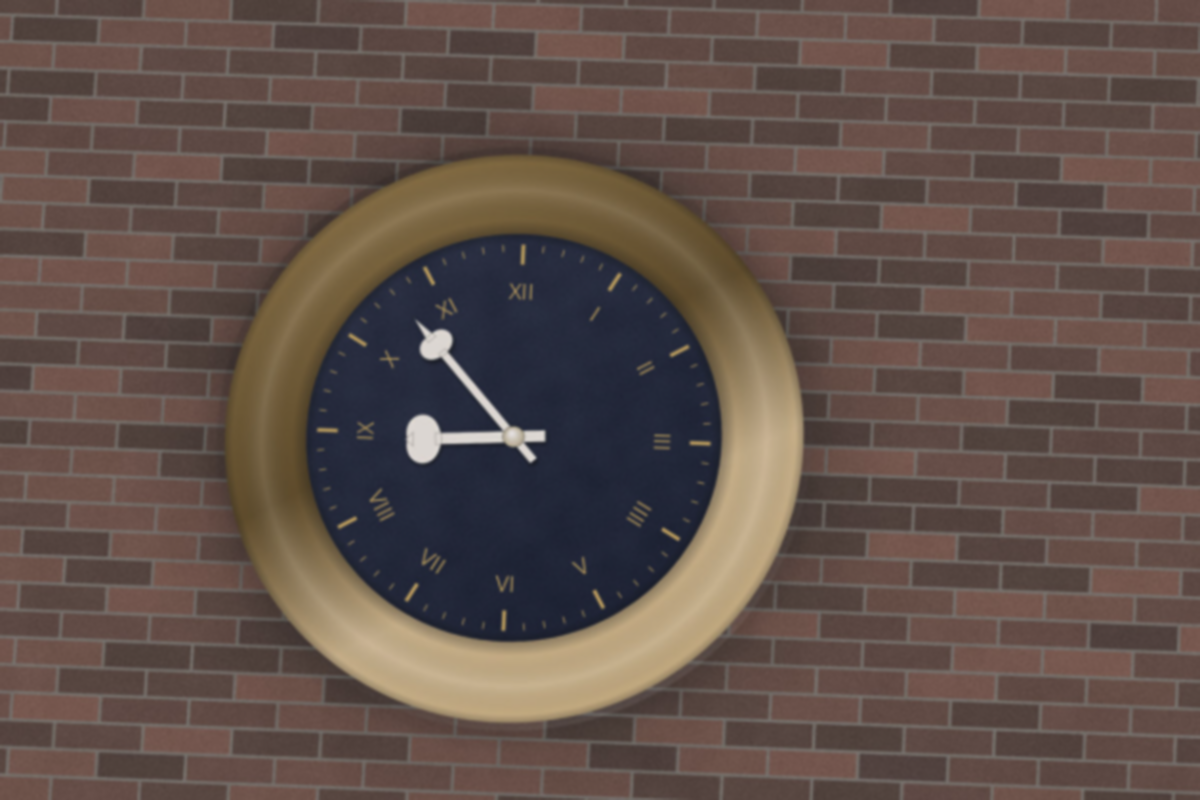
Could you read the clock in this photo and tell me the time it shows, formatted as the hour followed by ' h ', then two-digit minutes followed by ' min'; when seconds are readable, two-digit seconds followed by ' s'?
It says 8 h 53 min
